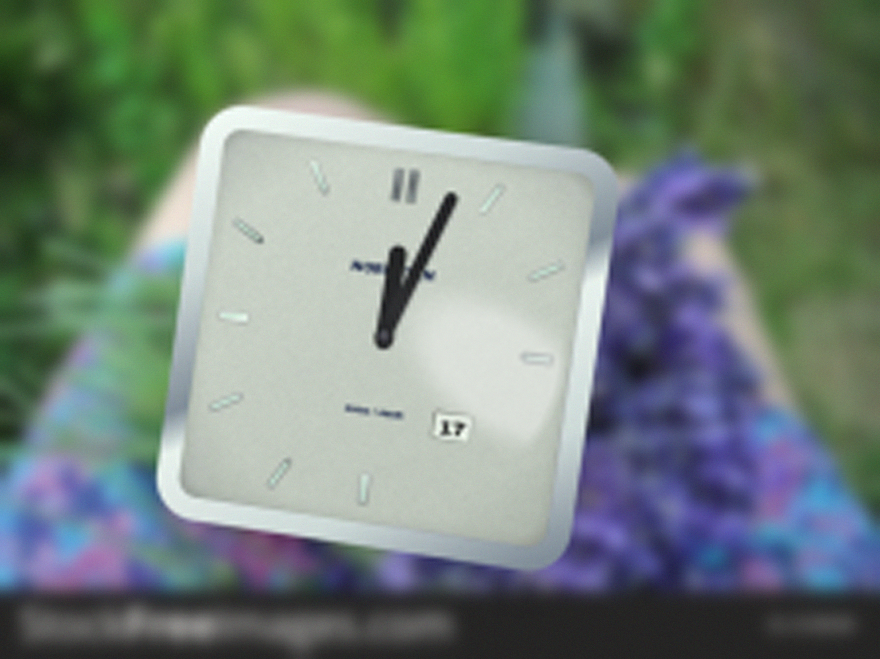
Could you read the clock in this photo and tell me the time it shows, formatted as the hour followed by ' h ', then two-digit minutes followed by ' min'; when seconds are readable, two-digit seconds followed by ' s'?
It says 12 h 03 min
